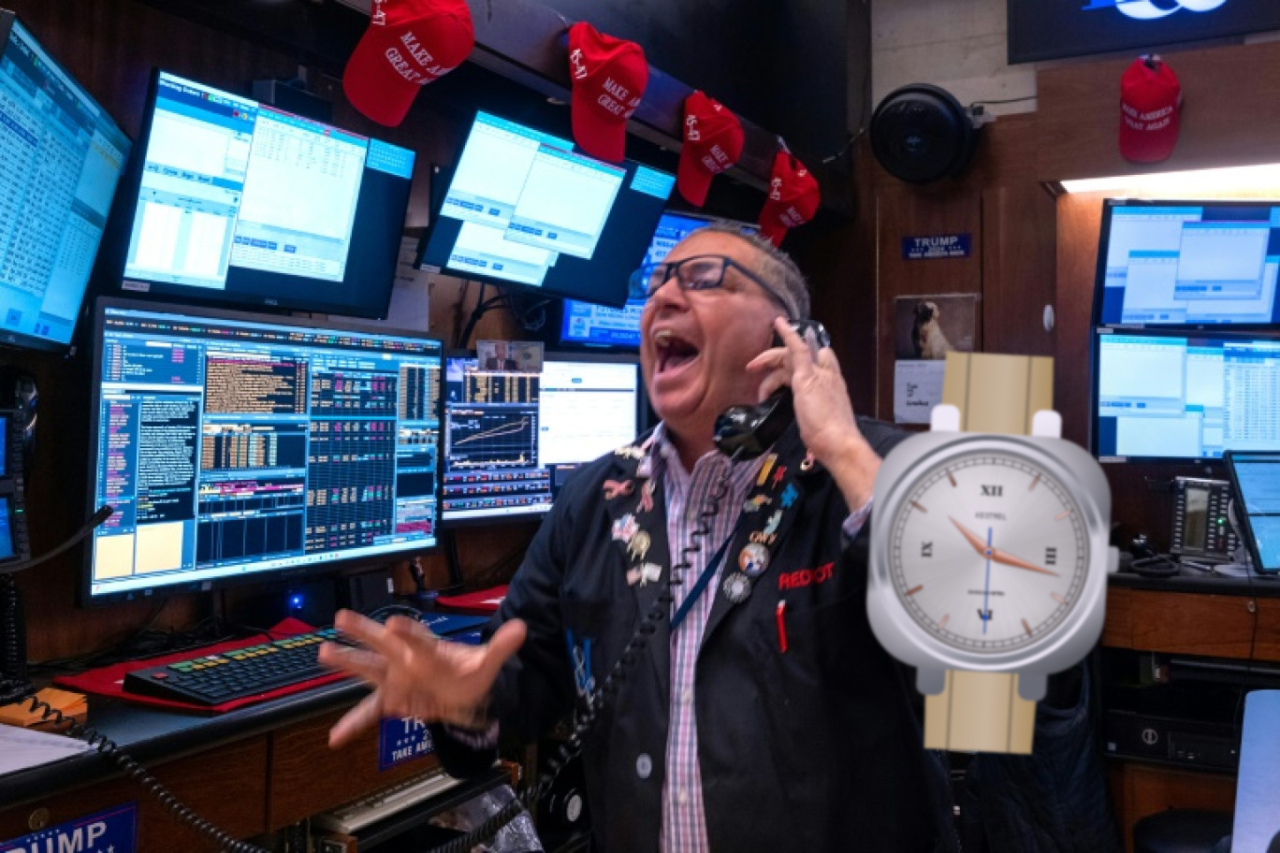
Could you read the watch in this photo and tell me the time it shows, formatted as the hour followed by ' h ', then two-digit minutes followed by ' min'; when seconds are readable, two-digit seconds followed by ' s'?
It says 10 h 17 min 30 s
